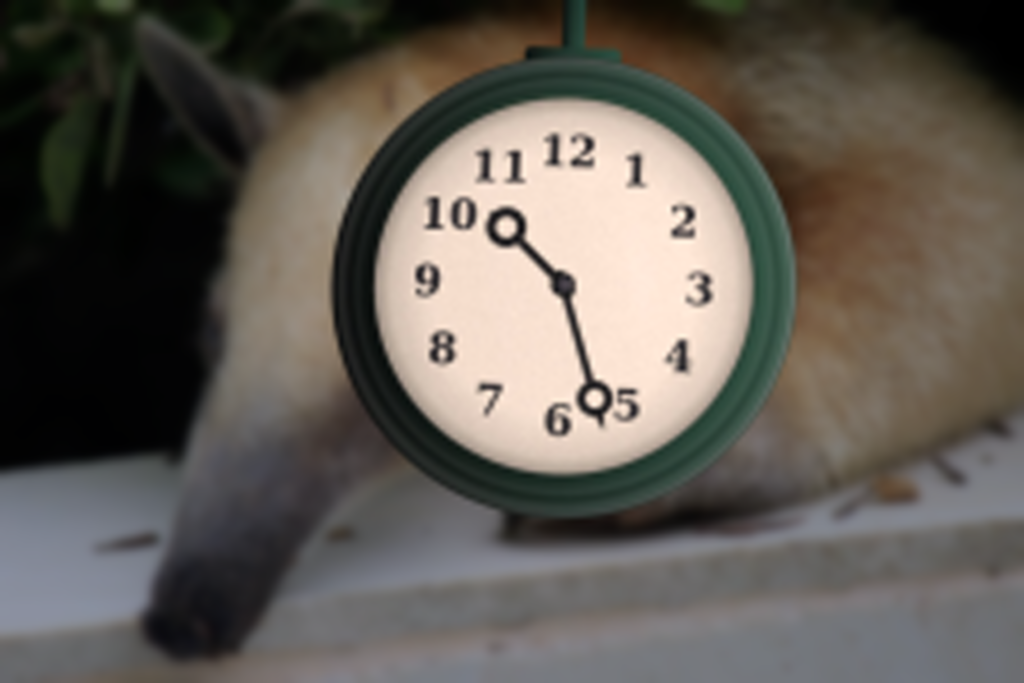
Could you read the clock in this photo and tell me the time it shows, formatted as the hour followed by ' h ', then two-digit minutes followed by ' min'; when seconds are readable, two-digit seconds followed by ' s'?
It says 10 h 27 min
